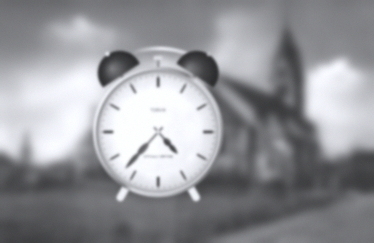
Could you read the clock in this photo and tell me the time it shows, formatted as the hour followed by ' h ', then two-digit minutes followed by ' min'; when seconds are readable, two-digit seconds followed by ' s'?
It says 4 h 37 min
